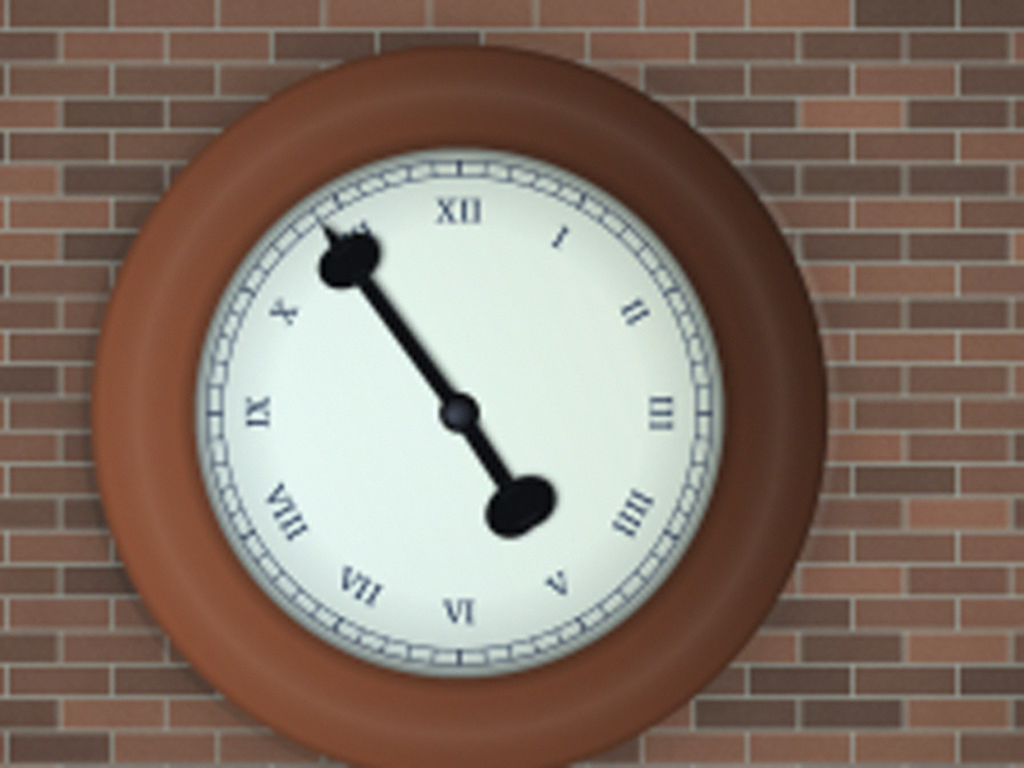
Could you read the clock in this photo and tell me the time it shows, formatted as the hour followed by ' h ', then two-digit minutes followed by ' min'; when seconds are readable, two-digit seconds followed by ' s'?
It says 4 h 54 min
